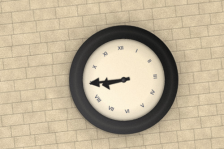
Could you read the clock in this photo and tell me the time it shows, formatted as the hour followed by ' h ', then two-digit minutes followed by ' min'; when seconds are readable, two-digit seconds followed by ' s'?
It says 8 h 45 min
